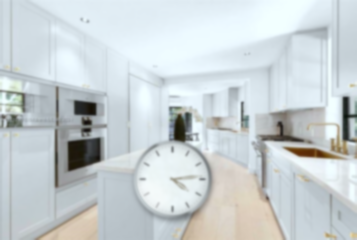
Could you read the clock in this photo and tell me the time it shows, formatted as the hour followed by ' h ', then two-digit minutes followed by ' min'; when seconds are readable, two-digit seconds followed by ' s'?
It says 4 h 14 min
